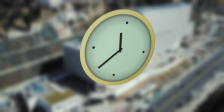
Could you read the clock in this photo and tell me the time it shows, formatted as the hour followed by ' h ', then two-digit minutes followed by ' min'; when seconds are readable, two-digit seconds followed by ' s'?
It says 11 h 37 min
